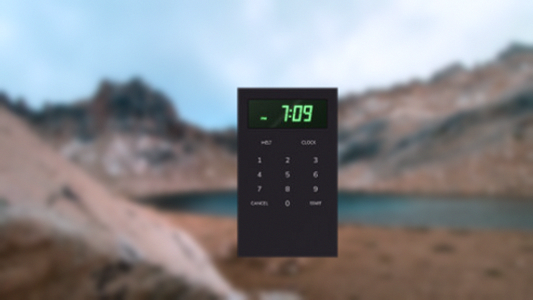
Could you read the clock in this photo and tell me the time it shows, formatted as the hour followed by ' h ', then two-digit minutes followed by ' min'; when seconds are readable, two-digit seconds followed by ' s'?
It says 7 h 09 min
